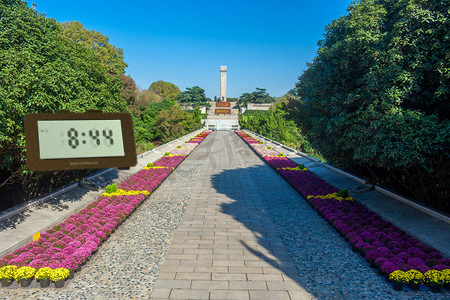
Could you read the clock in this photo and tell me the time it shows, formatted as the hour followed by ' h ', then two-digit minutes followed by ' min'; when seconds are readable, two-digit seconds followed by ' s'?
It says 8 h 44 min
